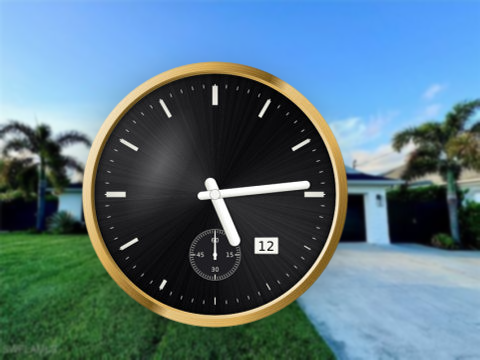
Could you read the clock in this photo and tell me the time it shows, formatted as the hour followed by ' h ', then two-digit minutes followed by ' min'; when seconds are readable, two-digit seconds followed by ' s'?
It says 5 h 14 min
